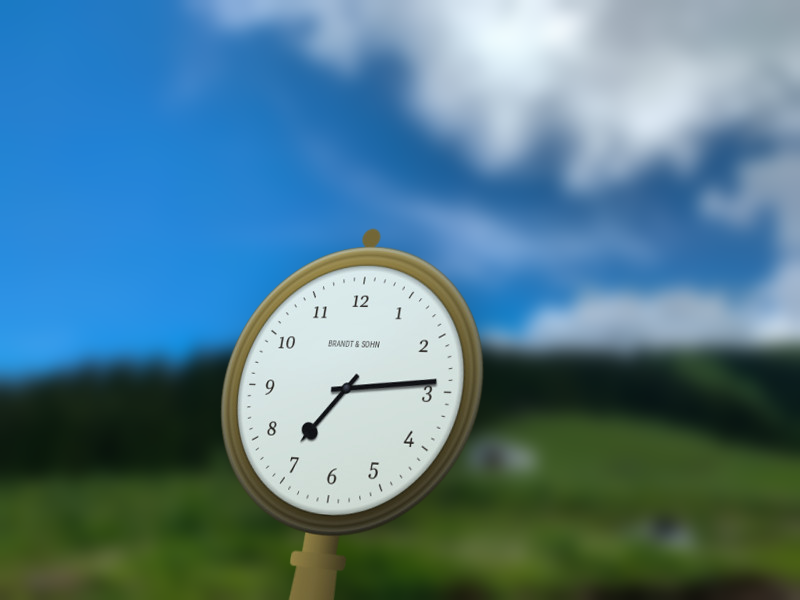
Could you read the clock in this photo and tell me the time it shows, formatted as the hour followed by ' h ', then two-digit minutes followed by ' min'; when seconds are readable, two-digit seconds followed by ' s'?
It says 7 h 14 min
